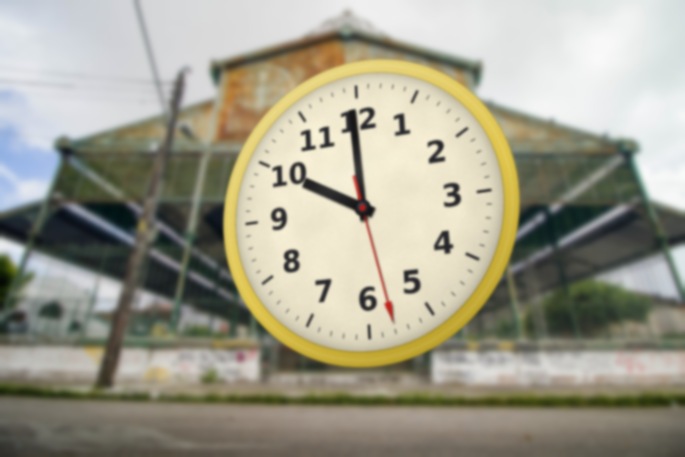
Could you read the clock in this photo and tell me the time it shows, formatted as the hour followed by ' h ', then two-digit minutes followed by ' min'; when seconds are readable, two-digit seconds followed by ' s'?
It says 9 h 59 min 28 s
